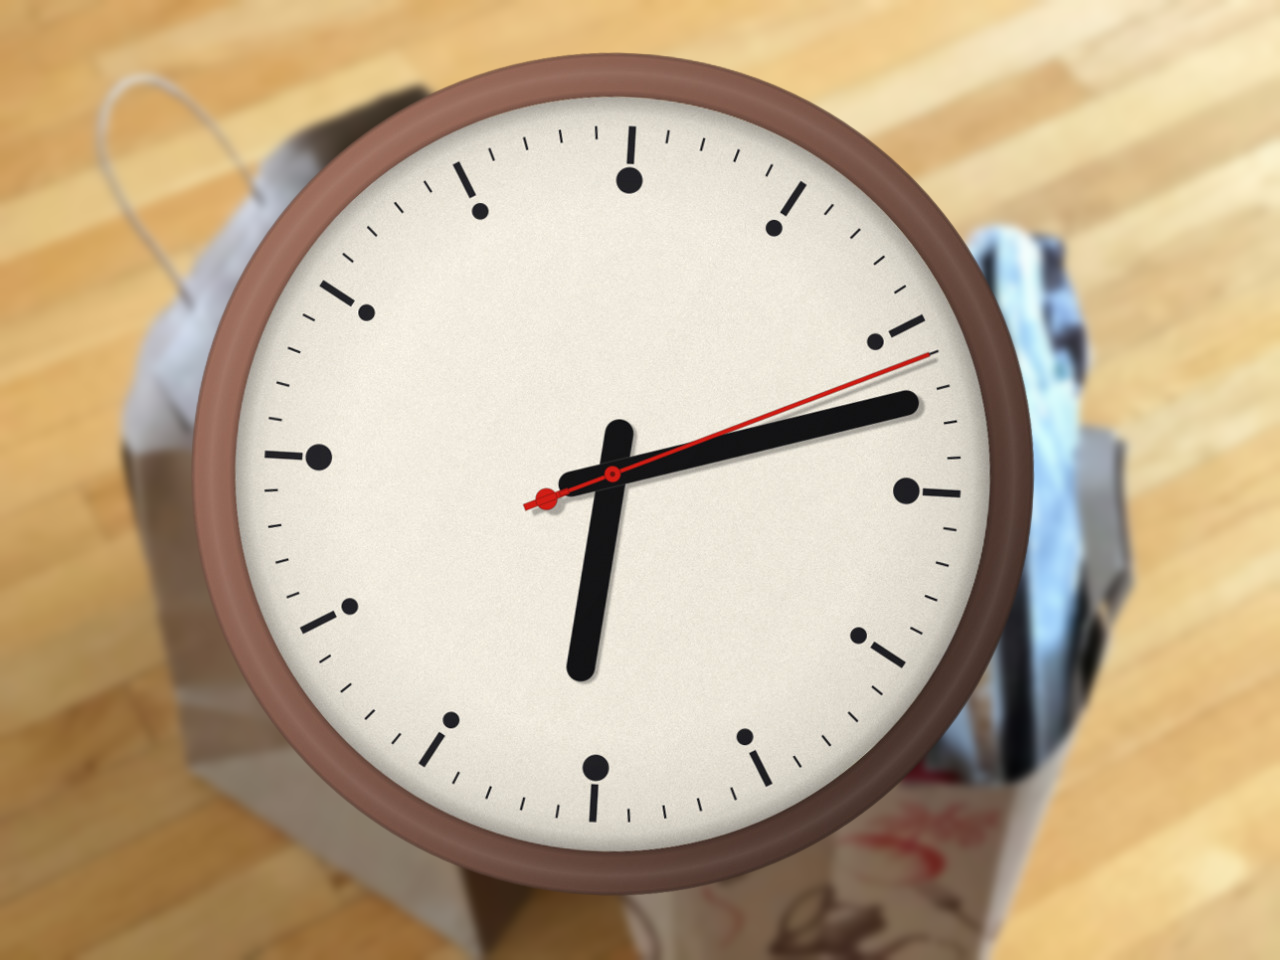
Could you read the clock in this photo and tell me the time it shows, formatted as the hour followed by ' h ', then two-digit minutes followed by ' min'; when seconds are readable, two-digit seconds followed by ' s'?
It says 6 h 12 min 11 s
